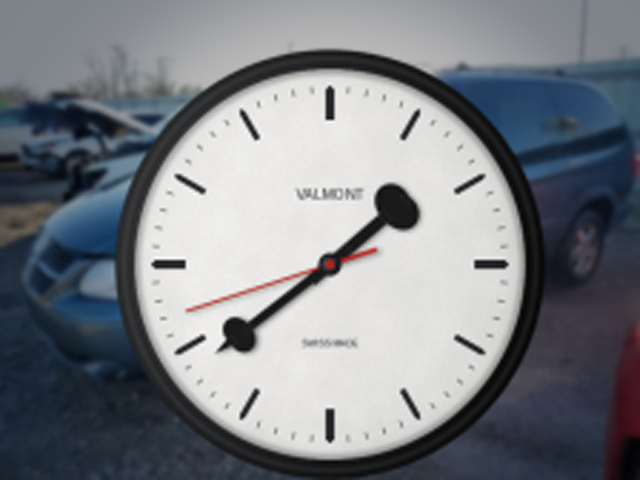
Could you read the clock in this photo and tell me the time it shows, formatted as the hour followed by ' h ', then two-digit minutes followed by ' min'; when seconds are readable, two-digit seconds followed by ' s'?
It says 1 h 38 min 42 s
